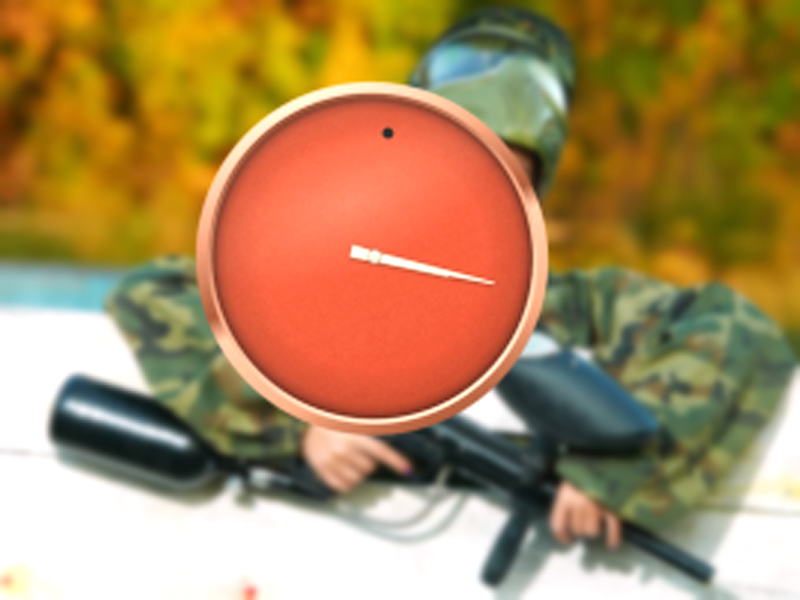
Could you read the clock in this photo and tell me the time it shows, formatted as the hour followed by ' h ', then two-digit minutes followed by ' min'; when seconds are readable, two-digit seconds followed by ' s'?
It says 3 h 16 min
